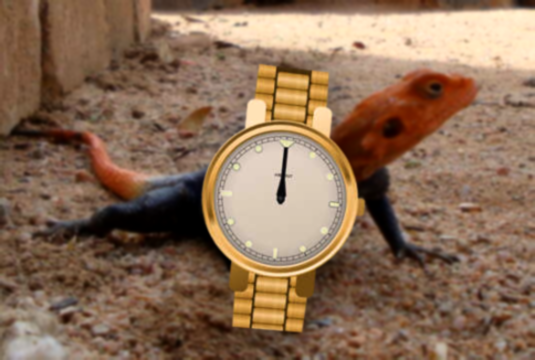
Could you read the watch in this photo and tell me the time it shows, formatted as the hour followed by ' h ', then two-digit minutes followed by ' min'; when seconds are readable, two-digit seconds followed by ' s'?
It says 12 h 00 min
